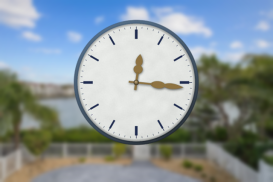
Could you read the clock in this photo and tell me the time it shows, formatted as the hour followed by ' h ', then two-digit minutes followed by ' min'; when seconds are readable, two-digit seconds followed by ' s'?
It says 12 h 16 min
